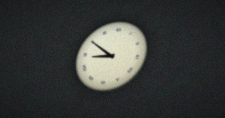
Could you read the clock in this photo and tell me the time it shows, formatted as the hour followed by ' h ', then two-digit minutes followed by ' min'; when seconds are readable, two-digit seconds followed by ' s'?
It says 8 h 50 min
